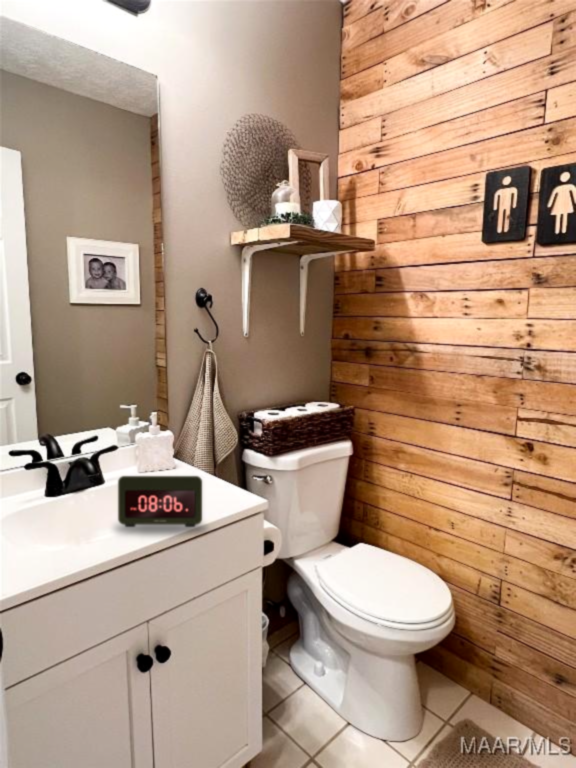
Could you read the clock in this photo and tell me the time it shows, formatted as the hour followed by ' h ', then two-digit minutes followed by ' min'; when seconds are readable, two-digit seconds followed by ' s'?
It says 8 h 06 min
